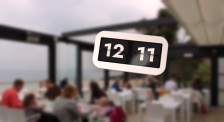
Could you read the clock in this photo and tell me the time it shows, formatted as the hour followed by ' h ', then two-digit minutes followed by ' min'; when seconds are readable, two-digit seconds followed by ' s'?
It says 12 h 11 min
